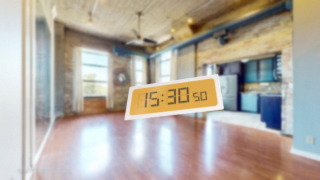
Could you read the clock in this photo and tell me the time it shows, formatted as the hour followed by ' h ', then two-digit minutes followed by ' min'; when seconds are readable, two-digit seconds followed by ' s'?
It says 15 h 30 min 50 s
